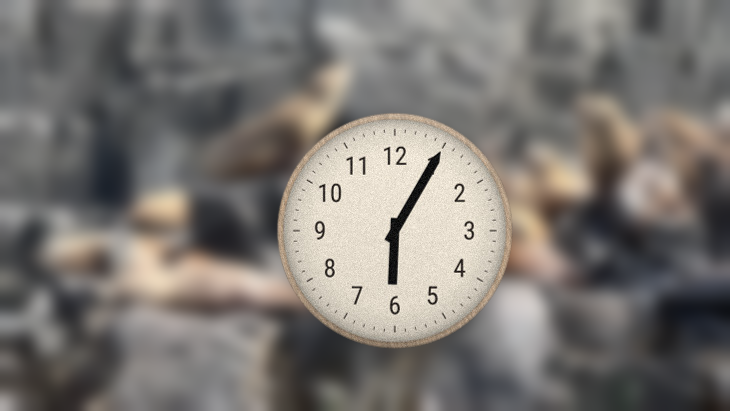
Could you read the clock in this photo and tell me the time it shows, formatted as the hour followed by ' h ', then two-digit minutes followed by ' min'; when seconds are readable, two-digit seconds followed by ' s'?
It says 6 h 05 min
